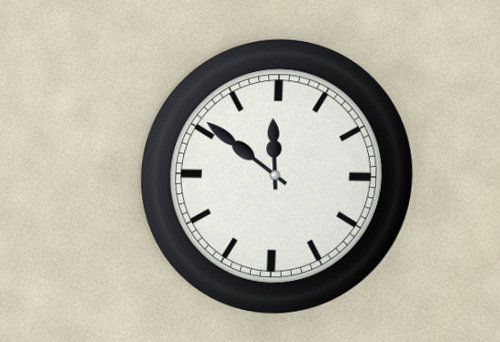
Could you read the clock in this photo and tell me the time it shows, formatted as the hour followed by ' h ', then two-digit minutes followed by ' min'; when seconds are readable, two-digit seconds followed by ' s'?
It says 11 h 51 min
